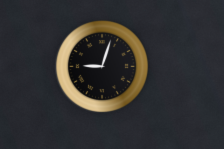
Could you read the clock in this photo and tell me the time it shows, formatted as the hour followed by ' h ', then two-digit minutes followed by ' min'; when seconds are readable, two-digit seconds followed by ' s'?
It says 9 h 03 min
